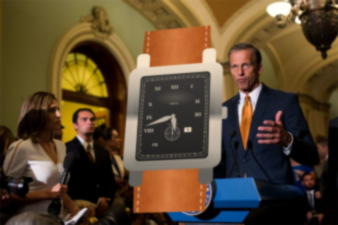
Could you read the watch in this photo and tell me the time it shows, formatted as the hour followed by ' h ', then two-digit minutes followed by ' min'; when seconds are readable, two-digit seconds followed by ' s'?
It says 5 h 42 min
